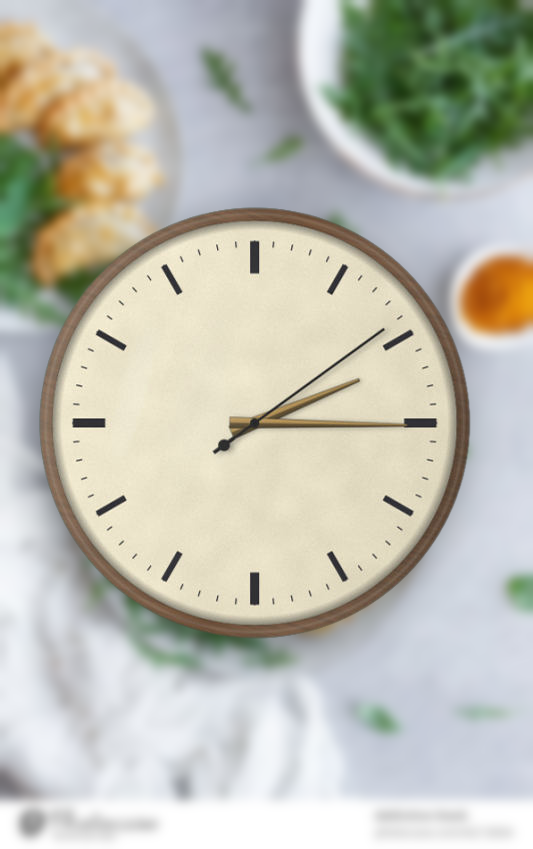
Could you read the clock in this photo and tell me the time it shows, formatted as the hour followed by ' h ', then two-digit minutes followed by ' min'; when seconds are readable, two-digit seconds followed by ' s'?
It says 2 h 15 min 09 s
